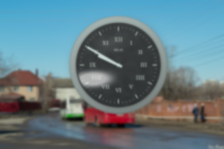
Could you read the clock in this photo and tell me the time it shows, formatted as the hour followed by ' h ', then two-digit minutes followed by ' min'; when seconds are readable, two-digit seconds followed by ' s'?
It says 9 h 50 min
